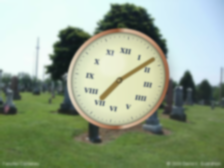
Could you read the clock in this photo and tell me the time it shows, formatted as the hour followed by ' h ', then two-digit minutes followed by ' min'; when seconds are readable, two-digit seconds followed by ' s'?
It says 7 h 08 min
